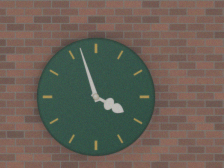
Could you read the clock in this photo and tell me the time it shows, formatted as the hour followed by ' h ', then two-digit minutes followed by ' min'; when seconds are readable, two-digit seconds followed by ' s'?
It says 3 h 57 min
